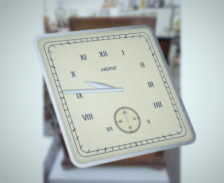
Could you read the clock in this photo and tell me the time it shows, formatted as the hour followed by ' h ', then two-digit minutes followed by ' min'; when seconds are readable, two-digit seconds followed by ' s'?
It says 9 h 46 min
